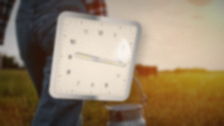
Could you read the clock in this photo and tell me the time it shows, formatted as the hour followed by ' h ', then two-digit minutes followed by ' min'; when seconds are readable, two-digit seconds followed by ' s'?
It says 9 h 16 min
